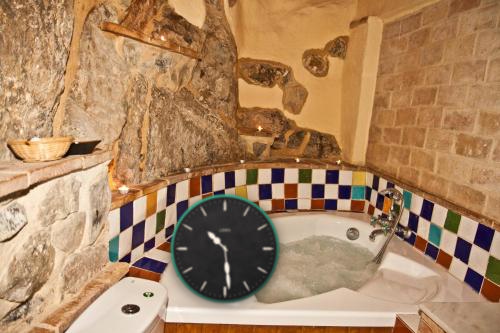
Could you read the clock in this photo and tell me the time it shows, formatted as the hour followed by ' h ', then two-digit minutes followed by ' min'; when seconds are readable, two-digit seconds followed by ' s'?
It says 10 h 29 min
